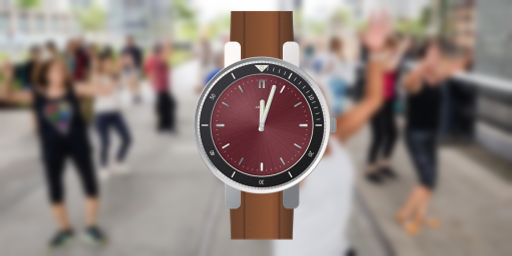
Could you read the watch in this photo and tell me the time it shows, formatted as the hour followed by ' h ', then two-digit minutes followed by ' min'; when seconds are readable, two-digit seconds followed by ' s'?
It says 12 h 03 min
